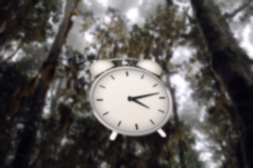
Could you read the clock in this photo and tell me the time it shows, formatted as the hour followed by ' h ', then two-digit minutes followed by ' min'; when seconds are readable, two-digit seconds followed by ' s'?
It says 4 h 13 min
